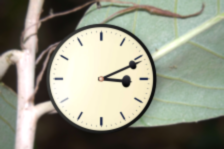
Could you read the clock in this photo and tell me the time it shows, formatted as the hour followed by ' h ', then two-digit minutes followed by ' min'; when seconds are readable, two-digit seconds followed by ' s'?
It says 3 h 11 min
